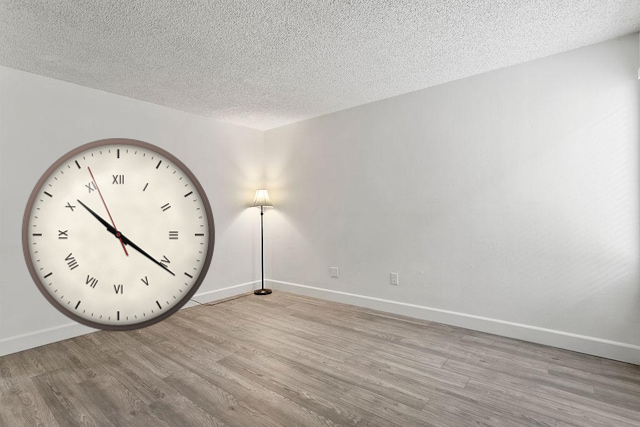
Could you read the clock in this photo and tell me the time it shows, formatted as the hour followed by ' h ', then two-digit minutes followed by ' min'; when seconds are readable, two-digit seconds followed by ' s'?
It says 10 h 20 min 56 s
